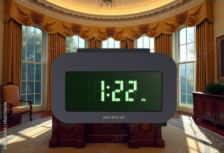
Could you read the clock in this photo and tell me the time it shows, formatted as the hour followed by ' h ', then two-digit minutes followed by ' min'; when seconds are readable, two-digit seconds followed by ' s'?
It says 1 h 22 min
